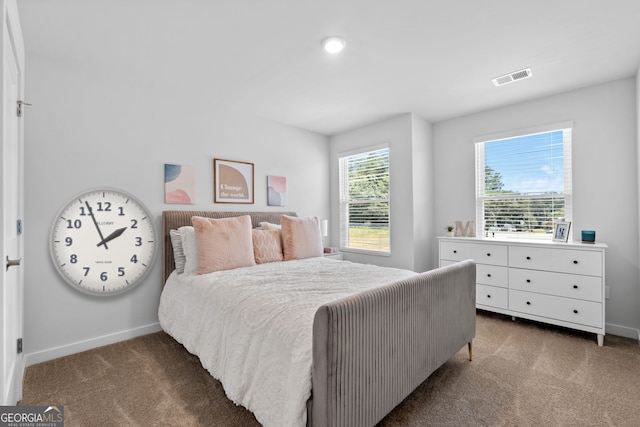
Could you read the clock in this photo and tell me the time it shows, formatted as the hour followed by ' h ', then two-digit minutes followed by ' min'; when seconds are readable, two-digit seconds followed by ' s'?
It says 1 h 56 min
